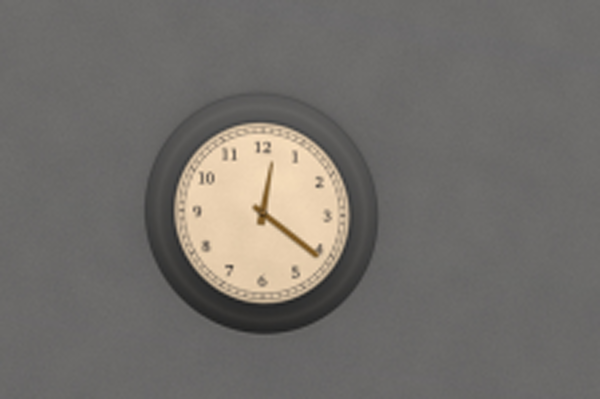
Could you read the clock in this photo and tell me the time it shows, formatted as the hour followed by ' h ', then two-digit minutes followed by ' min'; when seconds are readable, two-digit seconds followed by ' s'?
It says 12 h 21 min
